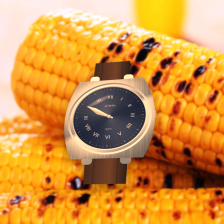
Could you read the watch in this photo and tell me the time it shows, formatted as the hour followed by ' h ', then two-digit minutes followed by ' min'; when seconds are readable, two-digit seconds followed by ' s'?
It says 9 h 50 min
